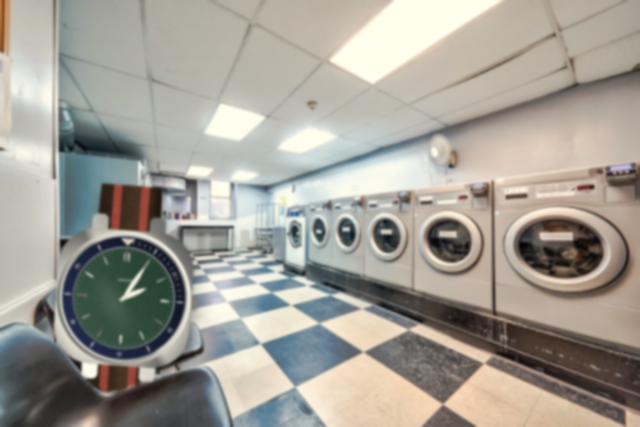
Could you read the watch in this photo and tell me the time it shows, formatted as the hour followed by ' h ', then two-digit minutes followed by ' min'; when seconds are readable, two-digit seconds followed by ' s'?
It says 2 h 05 min
